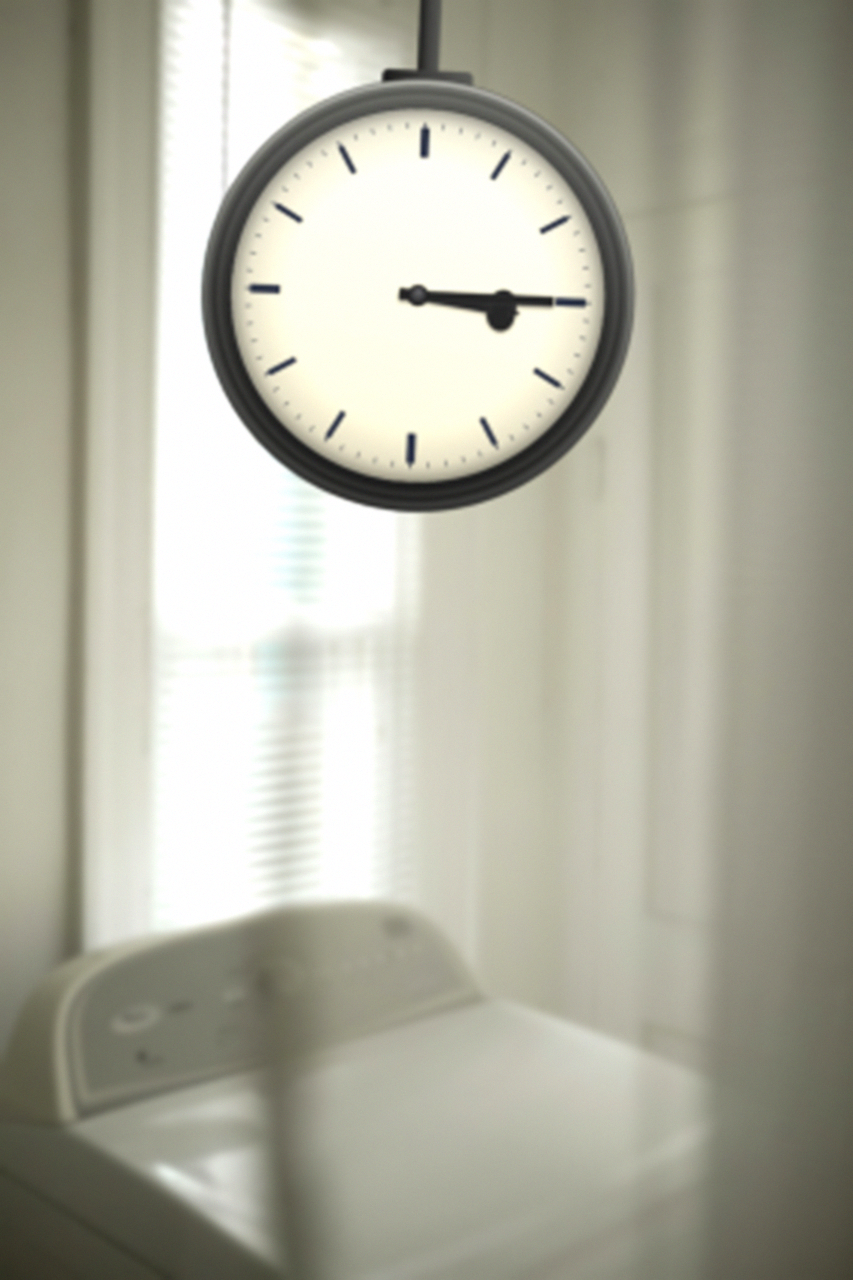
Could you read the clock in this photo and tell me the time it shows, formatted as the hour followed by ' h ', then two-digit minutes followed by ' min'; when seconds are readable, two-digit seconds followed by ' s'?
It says 3 h 15 min
